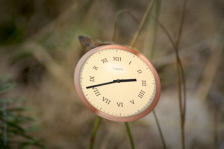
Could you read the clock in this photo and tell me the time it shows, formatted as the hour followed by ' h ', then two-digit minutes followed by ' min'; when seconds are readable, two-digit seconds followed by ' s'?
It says 2 h 42 min
